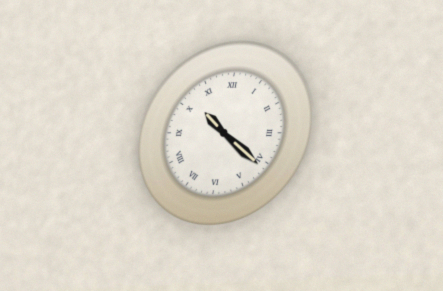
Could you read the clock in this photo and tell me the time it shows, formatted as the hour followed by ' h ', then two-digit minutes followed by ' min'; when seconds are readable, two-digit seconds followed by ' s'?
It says 10 h 21 min
